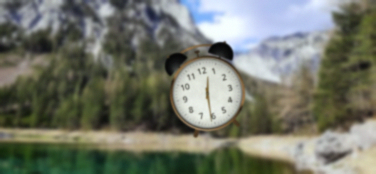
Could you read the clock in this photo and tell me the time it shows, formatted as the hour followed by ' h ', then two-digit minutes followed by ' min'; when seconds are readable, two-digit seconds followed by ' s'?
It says 12 h 31 min
